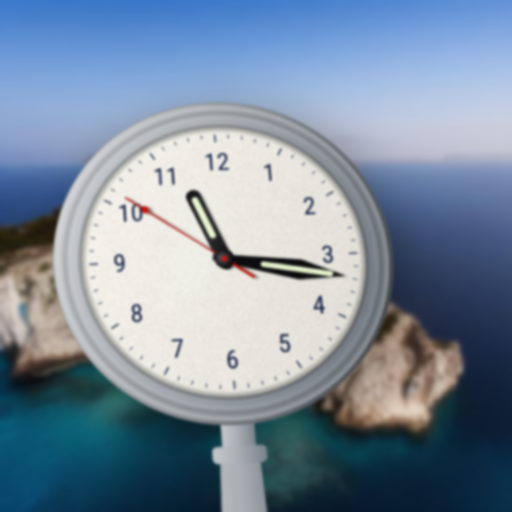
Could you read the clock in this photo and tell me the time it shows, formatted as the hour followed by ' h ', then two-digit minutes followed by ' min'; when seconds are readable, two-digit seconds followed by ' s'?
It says 11 h 16 min 51 s
